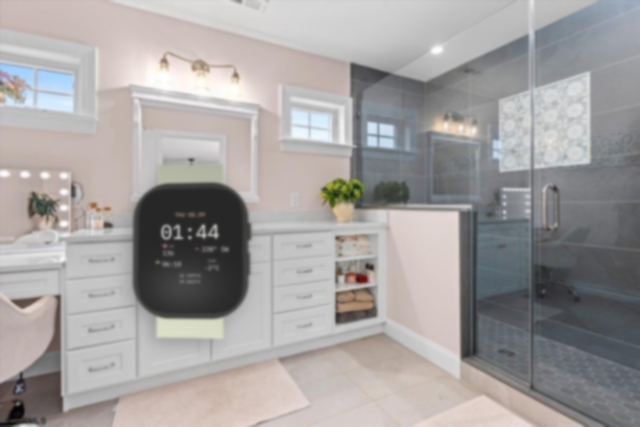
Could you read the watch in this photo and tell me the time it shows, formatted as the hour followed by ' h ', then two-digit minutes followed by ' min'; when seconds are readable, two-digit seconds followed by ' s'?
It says 1 h 44 min
